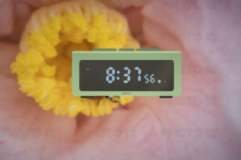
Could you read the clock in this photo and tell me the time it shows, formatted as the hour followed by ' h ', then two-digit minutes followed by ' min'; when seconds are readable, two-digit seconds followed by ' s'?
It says 8 h 37 min 56 s
